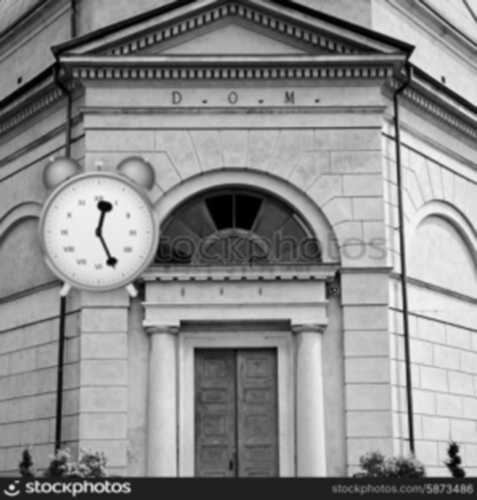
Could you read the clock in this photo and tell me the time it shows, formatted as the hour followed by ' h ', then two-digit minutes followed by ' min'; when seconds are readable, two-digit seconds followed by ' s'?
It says 12 h 26 min
